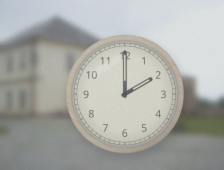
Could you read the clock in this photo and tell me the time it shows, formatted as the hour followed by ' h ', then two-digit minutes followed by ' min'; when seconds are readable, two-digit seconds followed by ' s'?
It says 2 h 00 min
